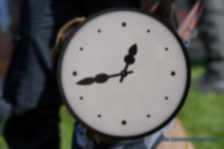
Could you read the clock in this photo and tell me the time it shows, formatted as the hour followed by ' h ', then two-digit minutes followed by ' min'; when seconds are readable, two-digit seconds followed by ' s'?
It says 12 h 43 min
